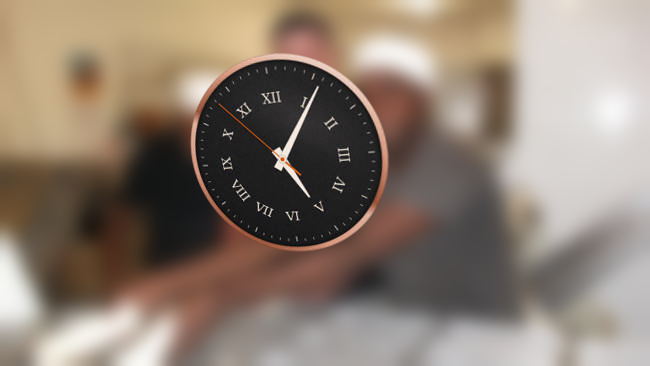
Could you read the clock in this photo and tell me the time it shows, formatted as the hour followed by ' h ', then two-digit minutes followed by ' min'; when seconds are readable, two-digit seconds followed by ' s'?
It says 5 h 05 min 53 s
